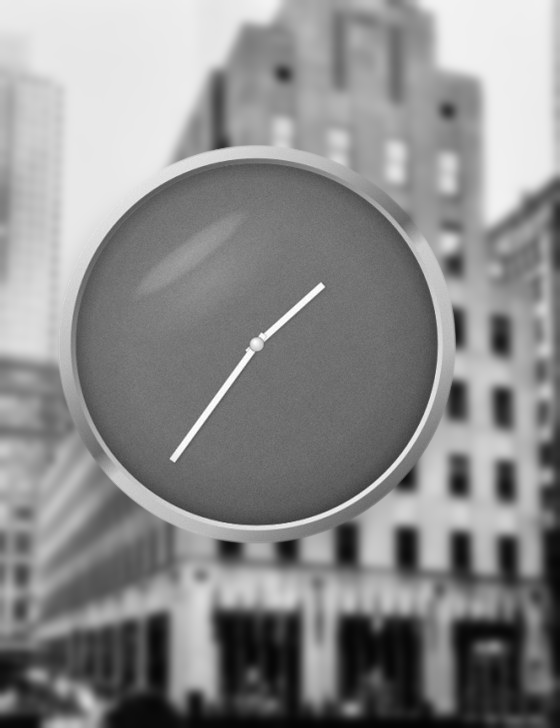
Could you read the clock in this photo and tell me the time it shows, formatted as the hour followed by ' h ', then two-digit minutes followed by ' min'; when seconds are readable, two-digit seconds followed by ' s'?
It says 1 h 36 min
